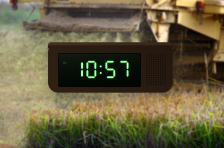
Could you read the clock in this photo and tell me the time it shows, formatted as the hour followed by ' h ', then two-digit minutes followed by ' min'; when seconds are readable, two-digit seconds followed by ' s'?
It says 10 h 57 min
